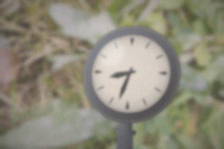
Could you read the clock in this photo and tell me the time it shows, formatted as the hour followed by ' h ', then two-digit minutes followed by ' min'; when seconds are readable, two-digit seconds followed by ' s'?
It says 8 h 33 min
